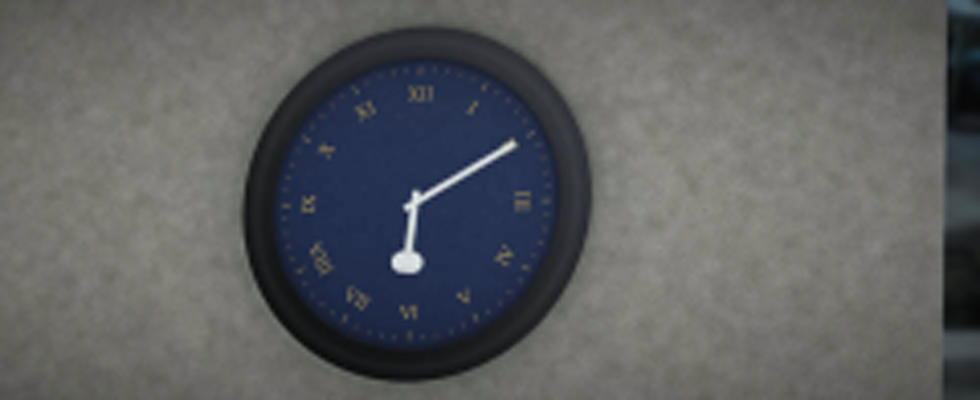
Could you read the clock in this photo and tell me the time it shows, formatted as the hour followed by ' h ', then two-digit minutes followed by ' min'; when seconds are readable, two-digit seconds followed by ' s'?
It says 6 h 10 min
